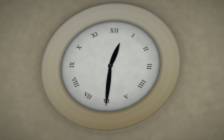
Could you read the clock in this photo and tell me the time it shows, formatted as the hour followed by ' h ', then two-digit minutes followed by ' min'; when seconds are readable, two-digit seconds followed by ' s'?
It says 12 h 30 min
